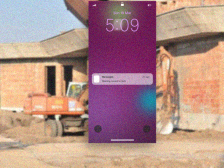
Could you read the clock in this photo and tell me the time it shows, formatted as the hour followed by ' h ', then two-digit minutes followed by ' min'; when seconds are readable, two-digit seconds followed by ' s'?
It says 5 h 09 min
